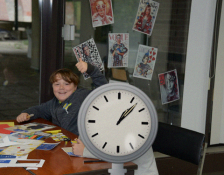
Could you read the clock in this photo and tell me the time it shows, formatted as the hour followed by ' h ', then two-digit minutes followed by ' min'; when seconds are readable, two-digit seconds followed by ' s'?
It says 1 h 07 min
